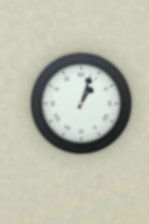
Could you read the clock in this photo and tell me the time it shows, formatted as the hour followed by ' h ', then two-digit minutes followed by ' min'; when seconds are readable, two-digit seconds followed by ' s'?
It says 1 h 03 min
